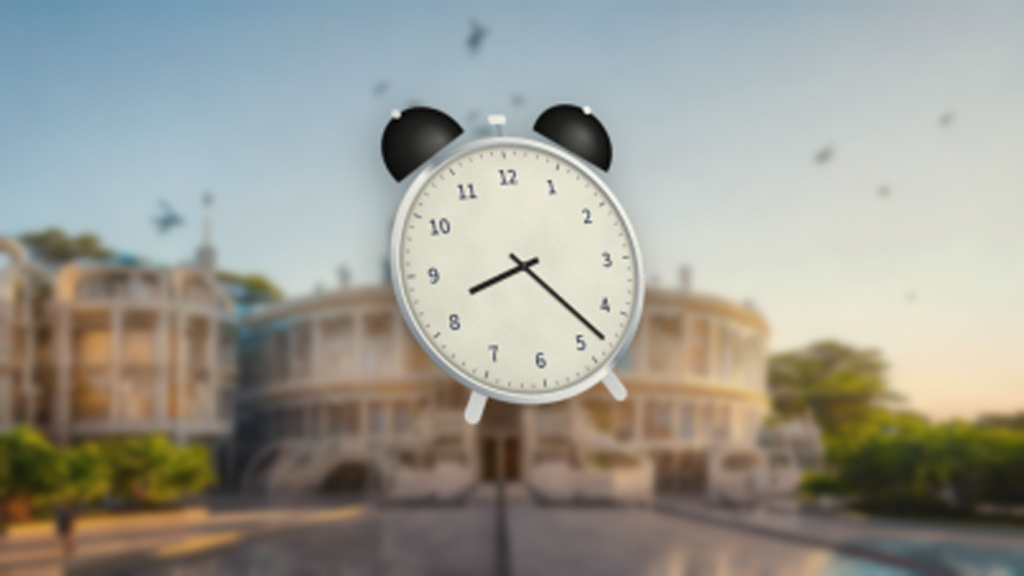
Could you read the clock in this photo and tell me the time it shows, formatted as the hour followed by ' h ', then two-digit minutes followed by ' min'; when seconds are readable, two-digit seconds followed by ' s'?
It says 8 h 23 min
